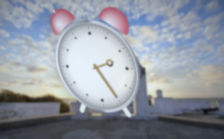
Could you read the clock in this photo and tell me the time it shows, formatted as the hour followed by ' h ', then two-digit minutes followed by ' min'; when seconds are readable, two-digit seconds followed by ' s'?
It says 2 h 25 min
